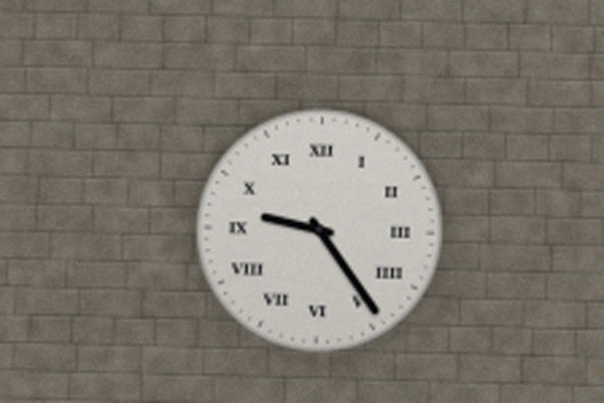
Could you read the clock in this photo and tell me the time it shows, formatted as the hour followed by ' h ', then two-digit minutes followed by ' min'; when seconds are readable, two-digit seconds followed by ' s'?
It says 9 h 24 min
